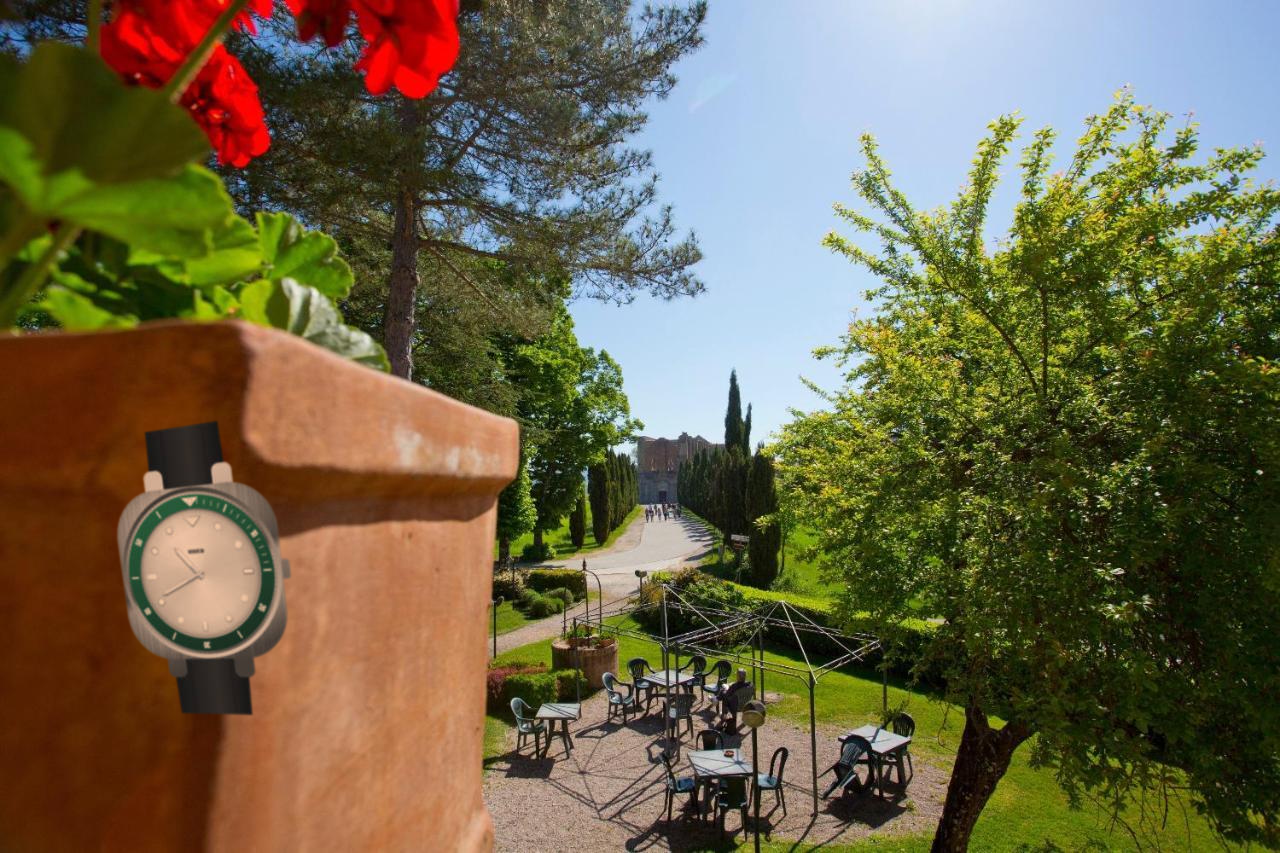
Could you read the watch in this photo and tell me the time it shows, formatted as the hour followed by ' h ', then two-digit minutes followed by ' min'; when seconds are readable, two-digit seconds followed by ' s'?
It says 10 h 41 min
